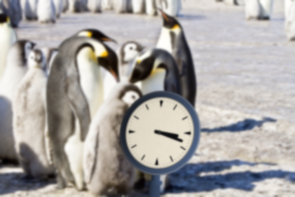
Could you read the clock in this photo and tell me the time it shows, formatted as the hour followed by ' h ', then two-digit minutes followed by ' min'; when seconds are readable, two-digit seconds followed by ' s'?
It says 3 h 18 min
